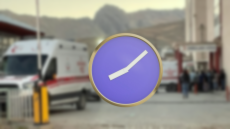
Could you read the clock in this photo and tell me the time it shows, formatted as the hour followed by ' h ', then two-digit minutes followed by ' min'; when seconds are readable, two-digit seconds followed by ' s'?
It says 8 h 08 min
